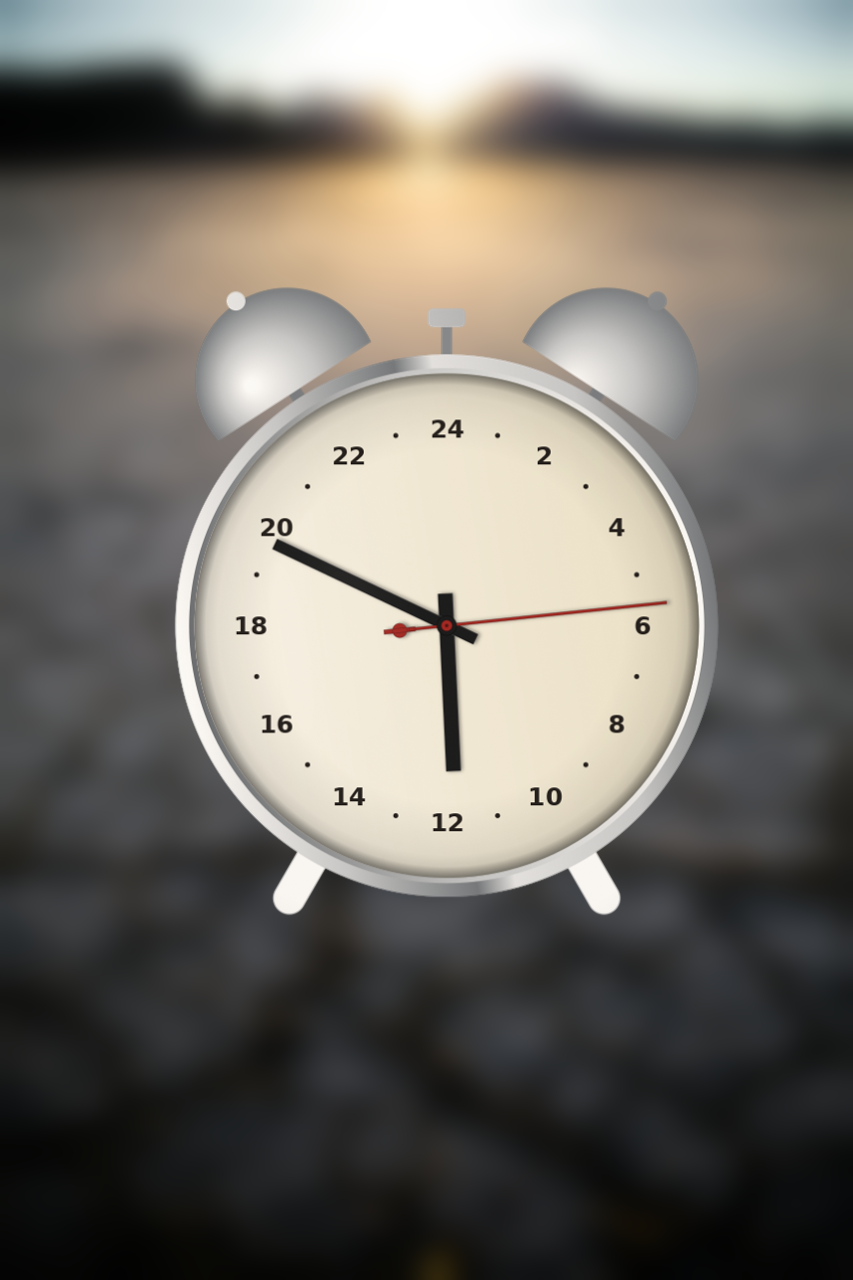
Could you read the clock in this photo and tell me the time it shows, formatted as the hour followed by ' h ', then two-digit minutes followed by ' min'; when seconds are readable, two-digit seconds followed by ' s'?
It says 11 h 49 min 14 s
